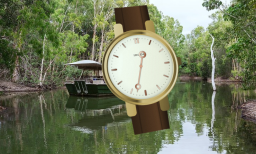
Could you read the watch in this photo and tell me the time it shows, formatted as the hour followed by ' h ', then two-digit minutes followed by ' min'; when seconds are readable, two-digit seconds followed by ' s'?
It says 12 h 33 min
